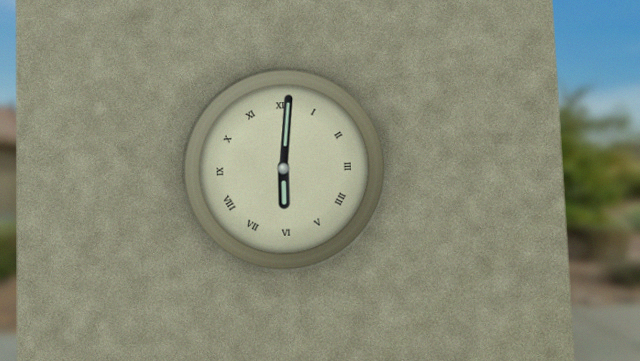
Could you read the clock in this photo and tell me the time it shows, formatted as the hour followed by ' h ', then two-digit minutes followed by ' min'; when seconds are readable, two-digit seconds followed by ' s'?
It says 6 h 01 min
